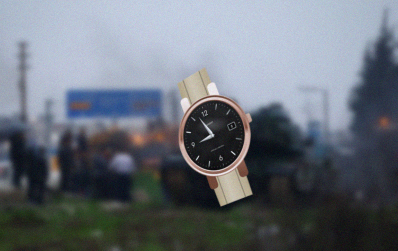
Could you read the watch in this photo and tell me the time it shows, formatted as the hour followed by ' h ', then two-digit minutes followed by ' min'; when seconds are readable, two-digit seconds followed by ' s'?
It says 8 h 57 min
